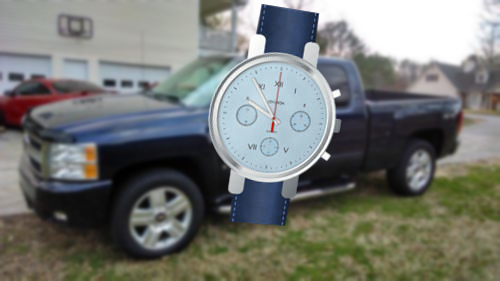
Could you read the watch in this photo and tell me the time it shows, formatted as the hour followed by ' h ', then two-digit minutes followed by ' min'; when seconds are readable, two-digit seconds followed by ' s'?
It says 9 h 54 min
